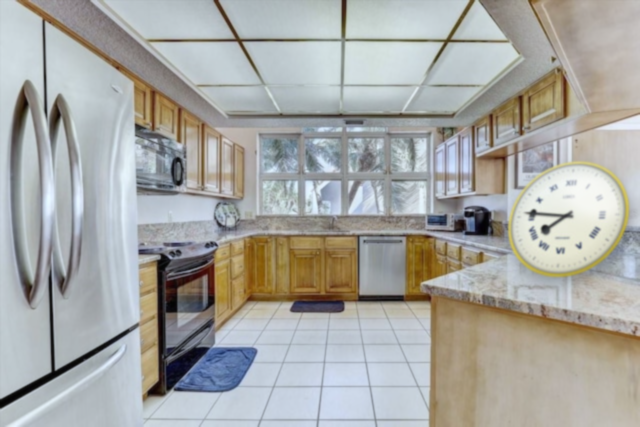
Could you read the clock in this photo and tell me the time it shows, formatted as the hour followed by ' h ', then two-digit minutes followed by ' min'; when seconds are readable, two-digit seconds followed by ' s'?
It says 7 h 46 min
